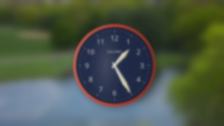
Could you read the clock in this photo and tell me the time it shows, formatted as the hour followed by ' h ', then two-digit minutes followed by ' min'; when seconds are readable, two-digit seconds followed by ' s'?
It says 1 h 25 min
